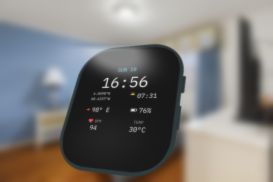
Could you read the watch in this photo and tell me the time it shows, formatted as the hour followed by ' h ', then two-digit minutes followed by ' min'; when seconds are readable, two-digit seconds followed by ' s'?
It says 16 h 56 min
